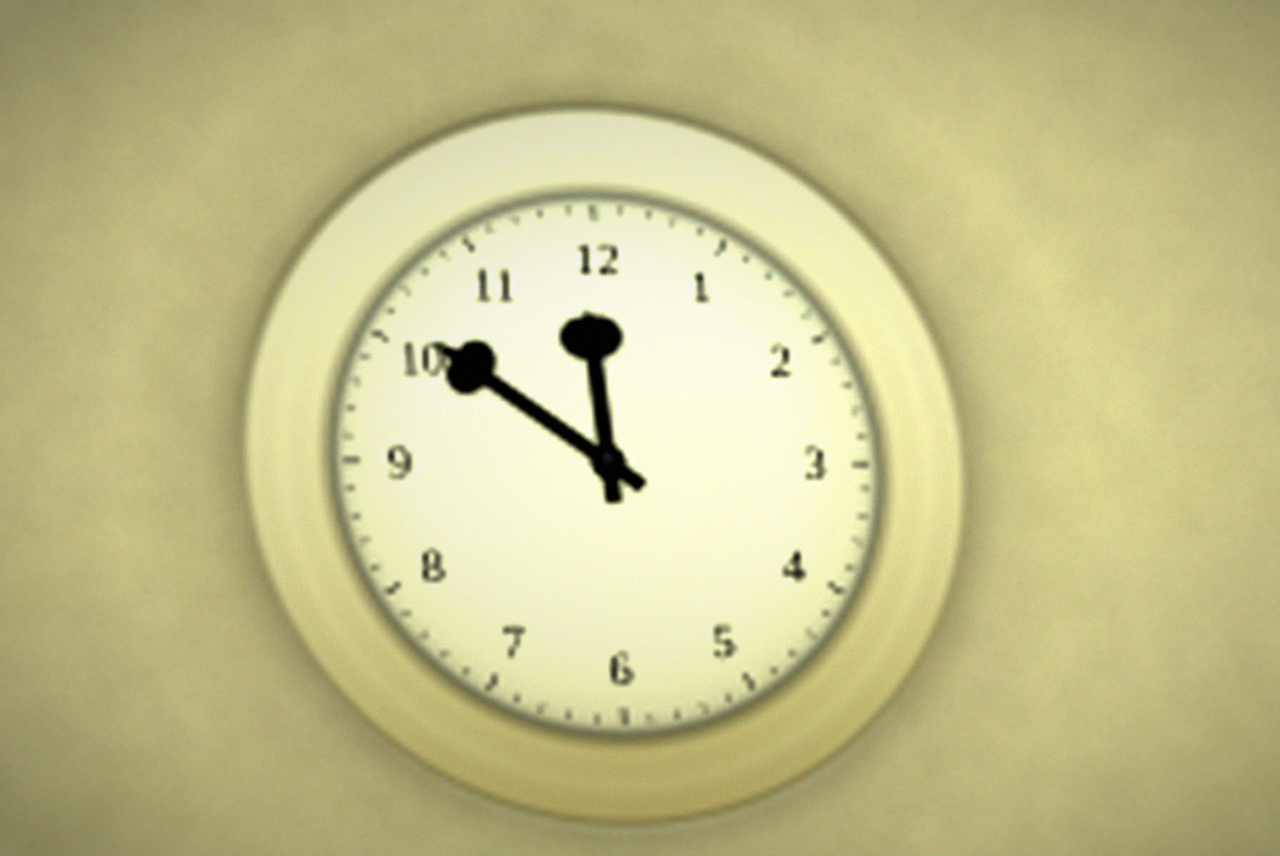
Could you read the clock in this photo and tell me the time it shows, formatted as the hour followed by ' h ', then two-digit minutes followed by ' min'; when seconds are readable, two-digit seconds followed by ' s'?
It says 11 h 51 min
